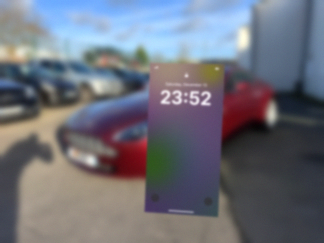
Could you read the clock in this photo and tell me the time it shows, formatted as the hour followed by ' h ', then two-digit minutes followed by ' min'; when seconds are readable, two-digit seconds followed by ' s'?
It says 23 h 52 min
